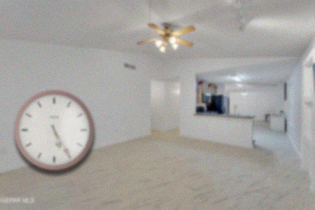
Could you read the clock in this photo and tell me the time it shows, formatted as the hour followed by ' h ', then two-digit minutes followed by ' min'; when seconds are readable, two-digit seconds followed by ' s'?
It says 5 h 25 min
